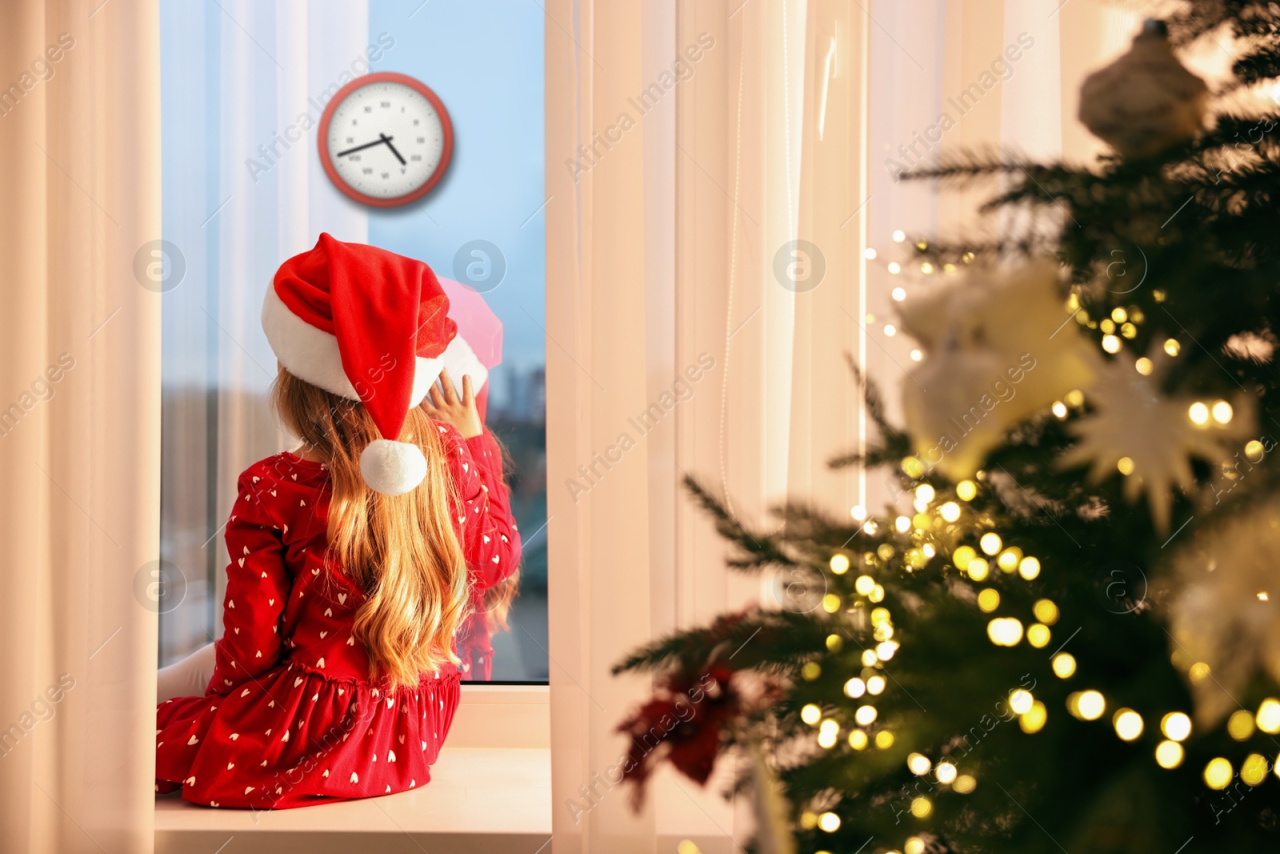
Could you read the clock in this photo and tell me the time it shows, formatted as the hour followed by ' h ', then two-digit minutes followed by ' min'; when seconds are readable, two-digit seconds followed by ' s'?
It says 4 h 42 min
